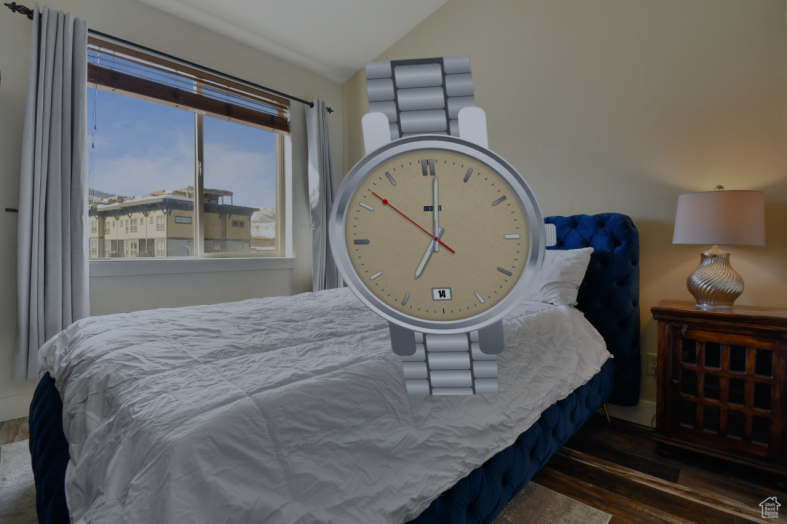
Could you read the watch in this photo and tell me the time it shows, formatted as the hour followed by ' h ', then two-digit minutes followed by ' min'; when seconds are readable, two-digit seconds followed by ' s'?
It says 7 h 00 min 52 s
